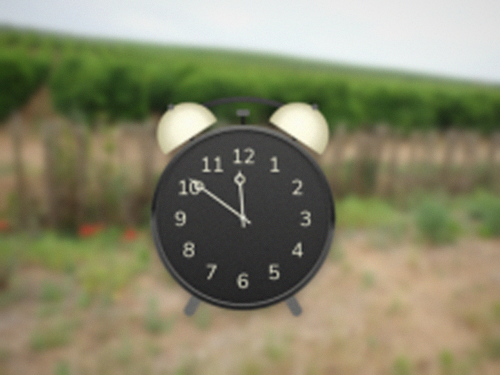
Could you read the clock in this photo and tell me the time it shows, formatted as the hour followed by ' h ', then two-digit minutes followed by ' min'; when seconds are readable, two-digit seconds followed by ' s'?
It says 11 h 51 min
